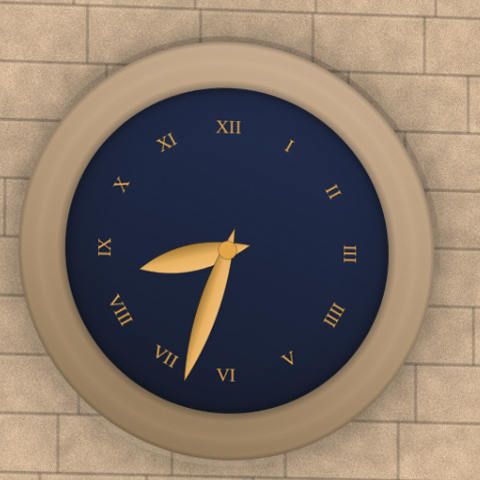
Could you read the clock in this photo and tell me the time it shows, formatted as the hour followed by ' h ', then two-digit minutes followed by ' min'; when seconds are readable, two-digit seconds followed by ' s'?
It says 8 h 33 min
